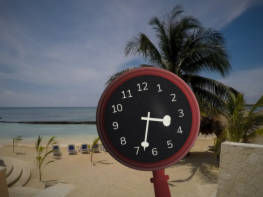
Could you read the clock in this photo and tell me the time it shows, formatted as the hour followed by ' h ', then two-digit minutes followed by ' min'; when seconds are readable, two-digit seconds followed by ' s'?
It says 3 h 33 min
